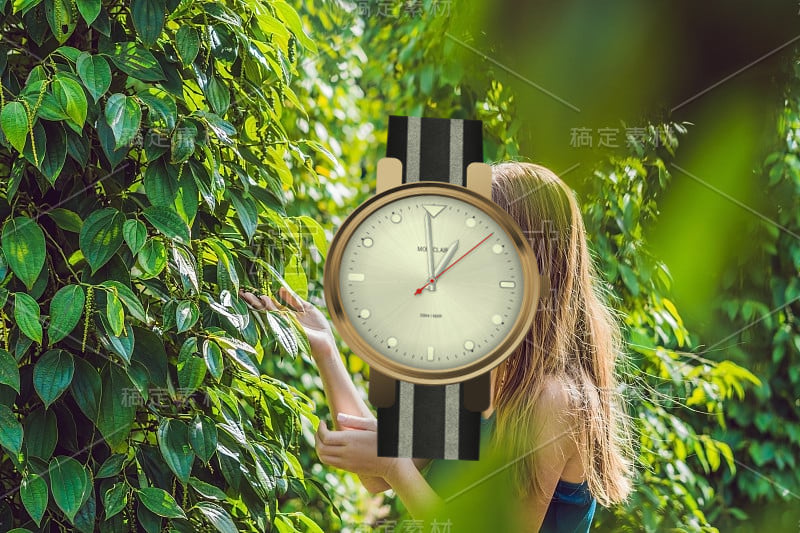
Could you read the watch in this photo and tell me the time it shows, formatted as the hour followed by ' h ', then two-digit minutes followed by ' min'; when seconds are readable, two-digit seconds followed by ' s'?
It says 12 h 59 min 08 s
